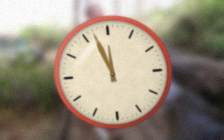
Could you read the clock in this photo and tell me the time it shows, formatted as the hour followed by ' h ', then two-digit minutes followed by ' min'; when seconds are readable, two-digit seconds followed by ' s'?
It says 11 h 57 min
